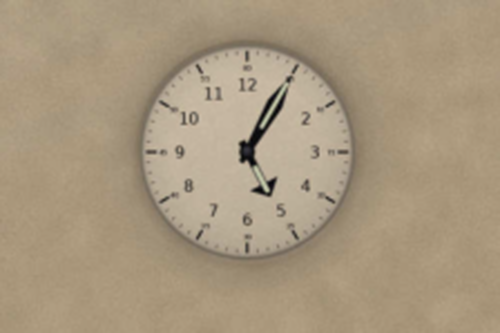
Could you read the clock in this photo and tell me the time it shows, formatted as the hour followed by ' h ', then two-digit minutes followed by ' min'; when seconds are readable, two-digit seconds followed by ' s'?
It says 5 h 05 min
